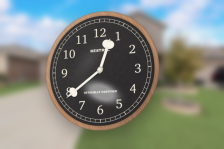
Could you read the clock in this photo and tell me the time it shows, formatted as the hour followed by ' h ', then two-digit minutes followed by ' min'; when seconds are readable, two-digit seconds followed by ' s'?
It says 12 h 39 min
